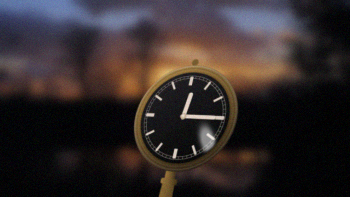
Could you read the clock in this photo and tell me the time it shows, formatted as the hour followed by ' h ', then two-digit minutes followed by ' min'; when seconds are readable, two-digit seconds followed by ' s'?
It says 12 h 15 min
